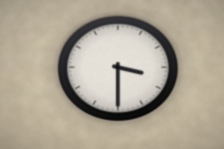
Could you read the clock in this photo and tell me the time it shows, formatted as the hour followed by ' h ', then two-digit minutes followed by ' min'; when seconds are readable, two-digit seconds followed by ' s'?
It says 3 h 30 min
